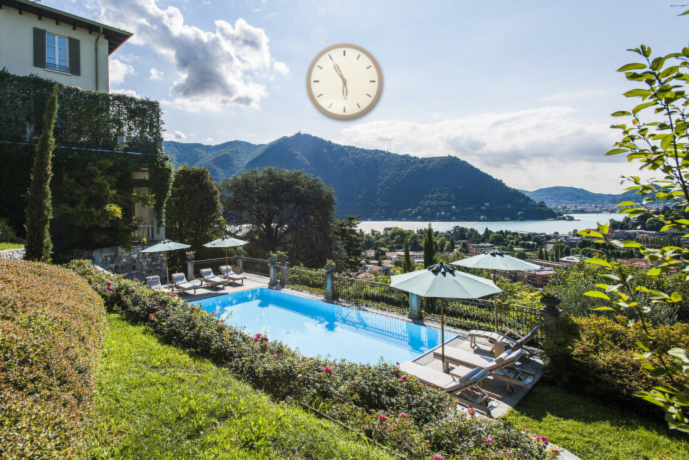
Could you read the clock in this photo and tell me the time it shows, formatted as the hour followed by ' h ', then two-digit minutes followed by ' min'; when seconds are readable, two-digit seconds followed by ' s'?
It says 5 h 55 min
